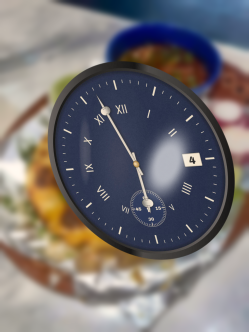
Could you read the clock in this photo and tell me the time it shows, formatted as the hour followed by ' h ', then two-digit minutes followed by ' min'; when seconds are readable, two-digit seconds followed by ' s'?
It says 5 h 57 min
